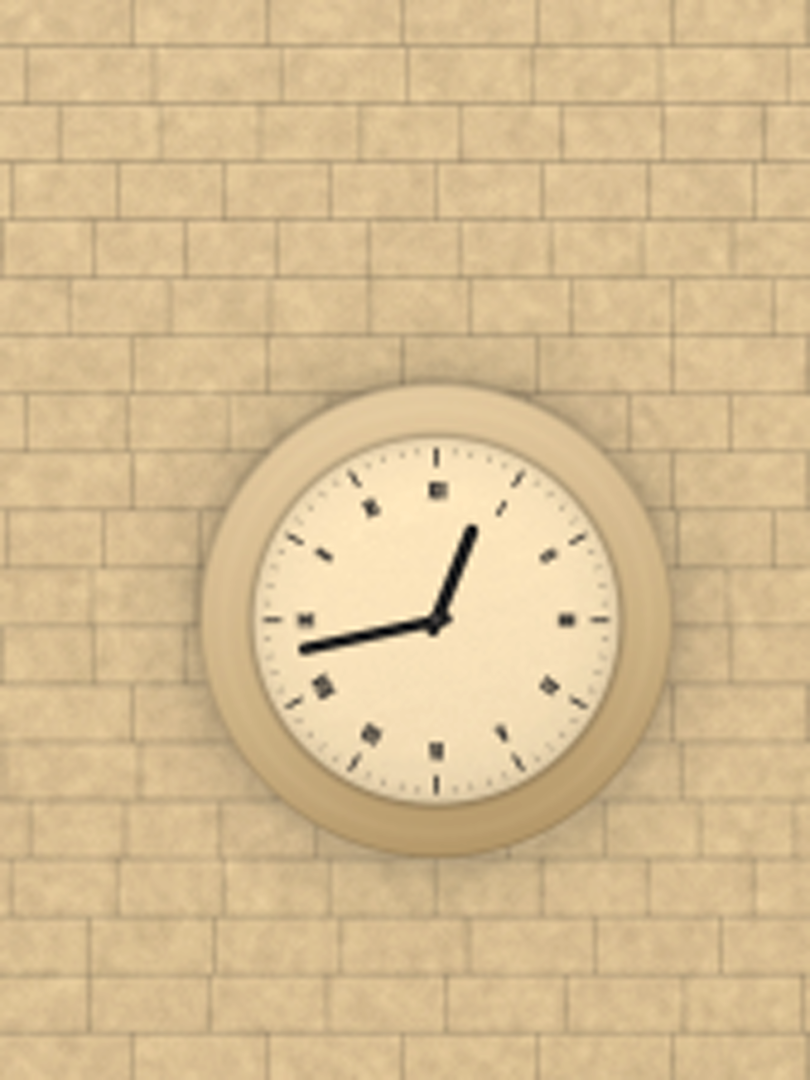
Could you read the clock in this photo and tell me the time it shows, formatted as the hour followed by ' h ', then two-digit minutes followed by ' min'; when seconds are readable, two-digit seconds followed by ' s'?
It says 12 h 43 min
